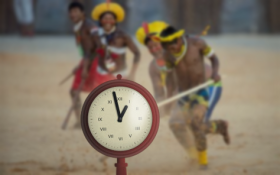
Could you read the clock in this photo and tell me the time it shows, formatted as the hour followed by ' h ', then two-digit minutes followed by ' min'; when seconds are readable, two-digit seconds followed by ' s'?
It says 12 h 58 min
